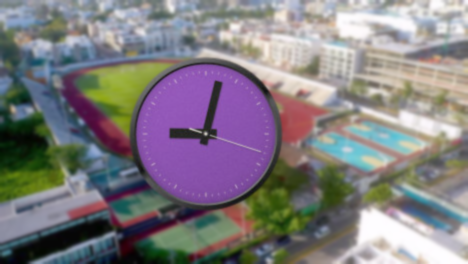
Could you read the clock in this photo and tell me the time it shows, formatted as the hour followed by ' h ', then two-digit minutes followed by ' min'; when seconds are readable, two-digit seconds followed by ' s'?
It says 9 h 02 min 18 s
